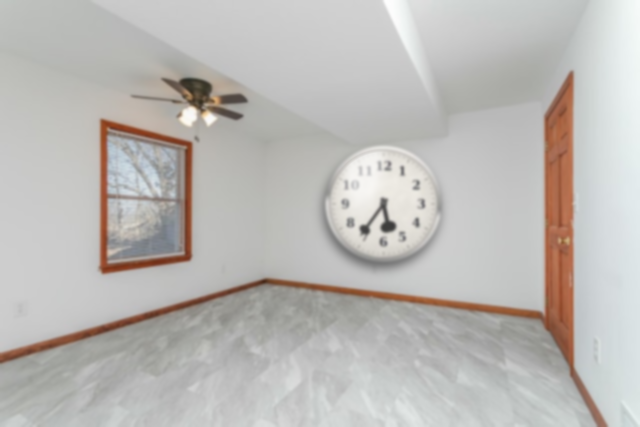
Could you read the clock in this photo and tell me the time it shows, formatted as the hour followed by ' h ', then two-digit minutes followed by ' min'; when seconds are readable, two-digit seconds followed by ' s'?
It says 5 h 36 min
